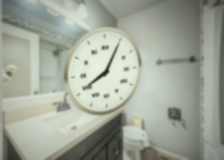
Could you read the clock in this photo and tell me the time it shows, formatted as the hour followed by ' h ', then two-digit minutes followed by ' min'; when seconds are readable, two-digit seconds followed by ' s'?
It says 8 h 05 min
